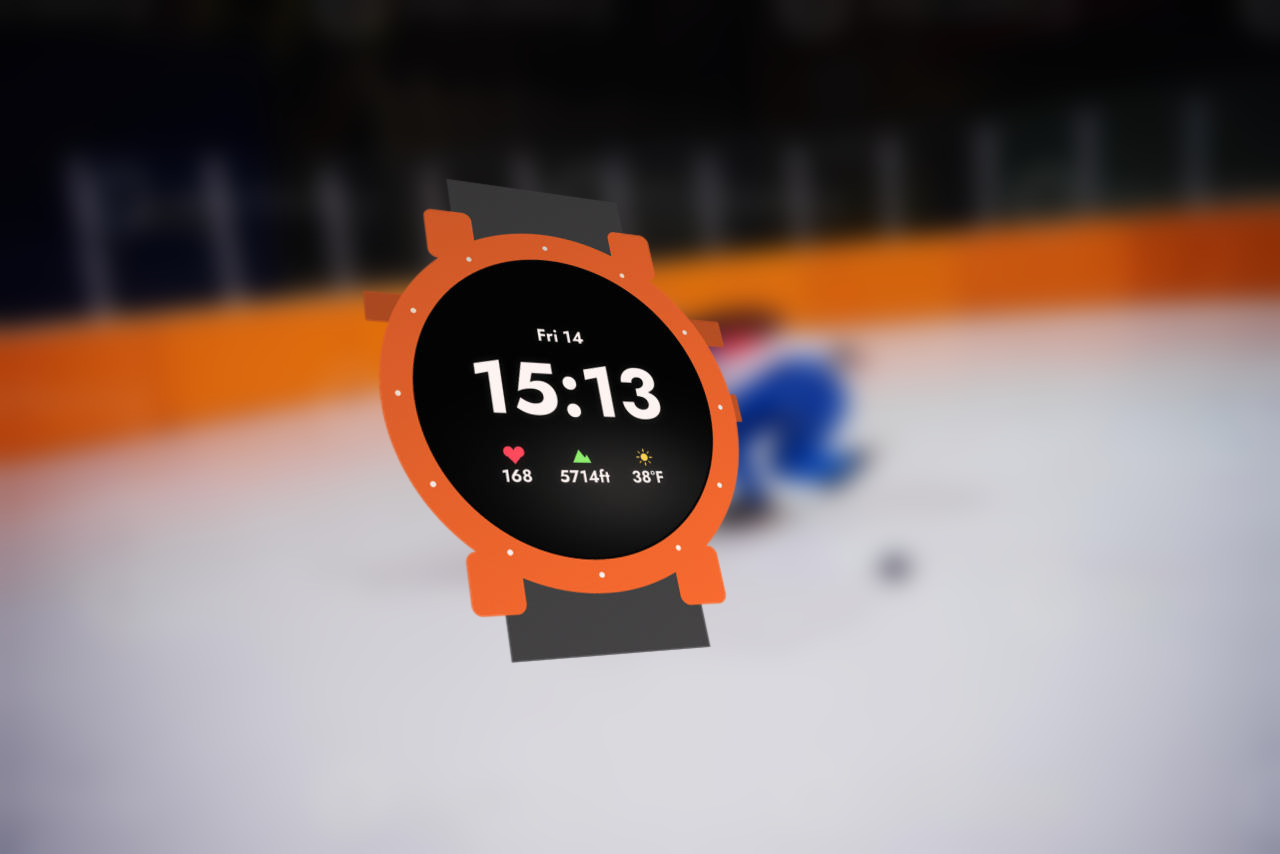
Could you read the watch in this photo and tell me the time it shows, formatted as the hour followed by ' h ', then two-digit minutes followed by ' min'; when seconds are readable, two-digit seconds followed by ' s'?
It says 15 h 13 min
